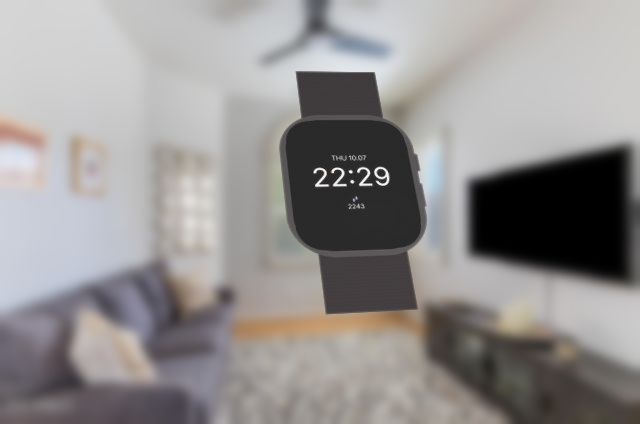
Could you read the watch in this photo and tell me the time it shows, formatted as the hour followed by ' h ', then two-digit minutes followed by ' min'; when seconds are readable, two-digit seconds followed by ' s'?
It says 22 h 29 min
